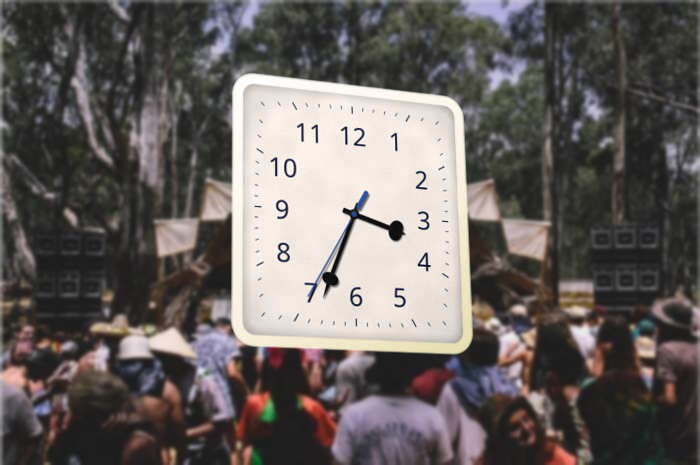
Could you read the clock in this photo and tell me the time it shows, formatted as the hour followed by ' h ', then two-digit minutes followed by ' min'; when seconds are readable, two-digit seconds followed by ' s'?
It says 3 h 33 min 35 s
